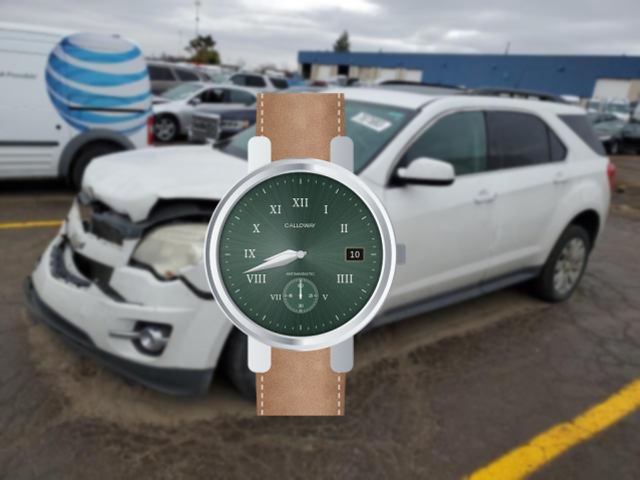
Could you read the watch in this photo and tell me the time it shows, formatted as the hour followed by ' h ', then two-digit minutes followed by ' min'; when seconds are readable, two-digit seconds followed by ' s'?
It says 8 h 42 min
